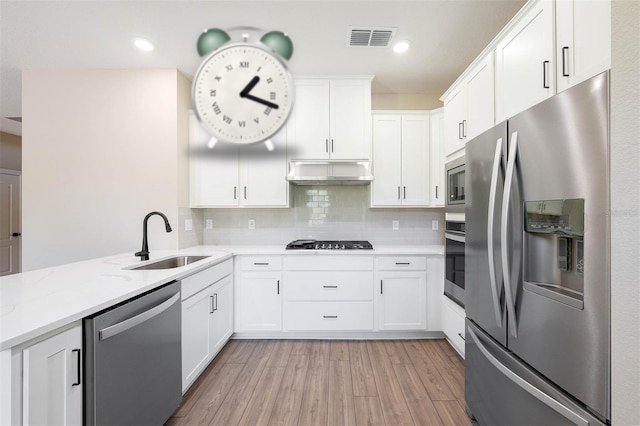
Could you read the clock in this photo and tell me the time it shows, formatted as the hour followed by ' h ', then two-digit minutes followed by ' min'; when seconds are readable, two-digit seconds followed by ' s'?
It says 1 h 18 min
